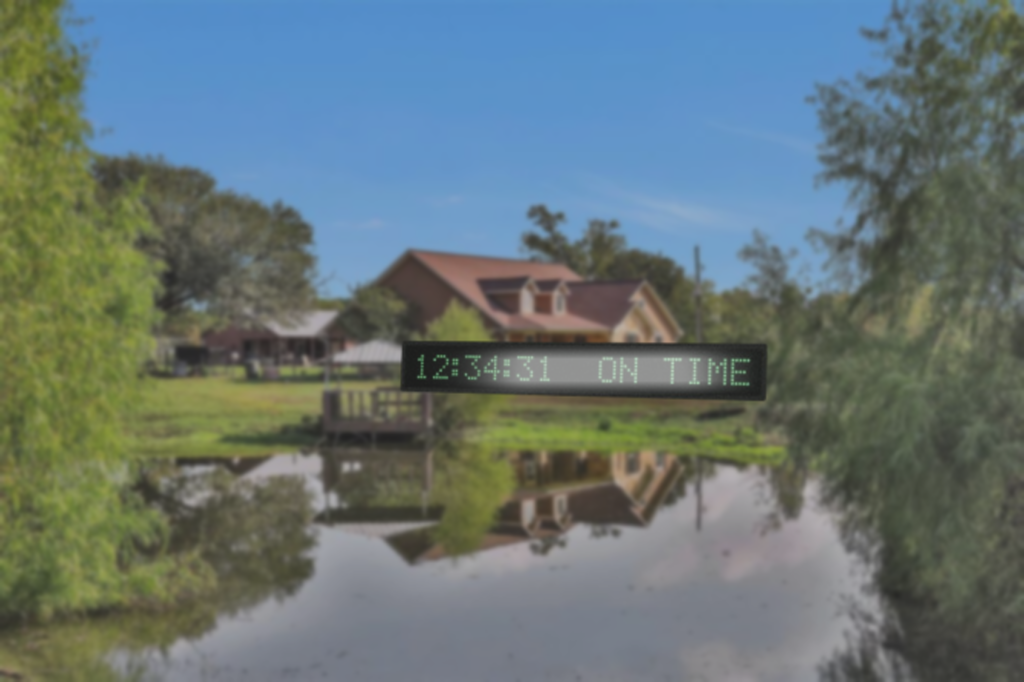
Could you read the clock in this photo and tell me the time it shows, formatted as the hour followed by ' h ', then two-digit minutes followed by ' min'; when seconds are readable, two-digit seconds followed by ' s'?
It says 12 h 34 min 31 s
